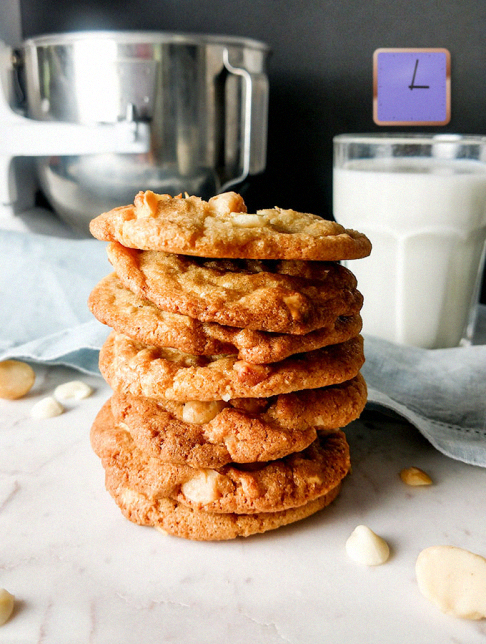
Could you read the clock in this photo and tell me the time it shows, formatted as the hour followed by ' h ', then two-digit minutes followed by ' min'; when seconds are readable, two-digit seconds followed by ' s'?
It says 3 h 02 min
